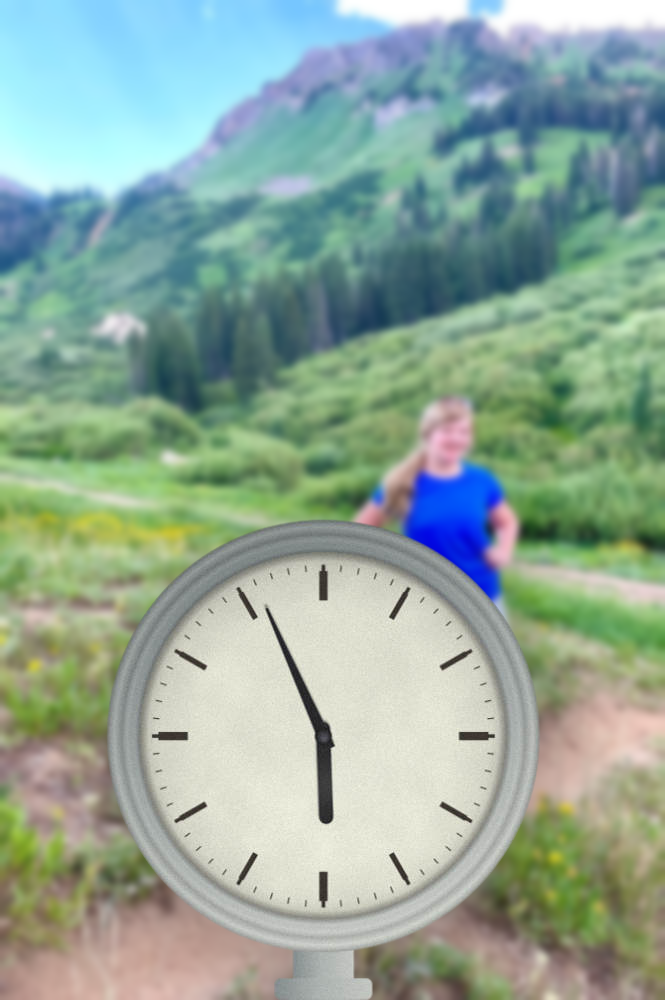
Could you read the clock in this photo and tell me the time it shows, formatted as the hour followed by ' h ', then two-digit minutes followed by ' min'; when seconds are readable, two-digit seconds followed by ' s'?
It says 5 h 56 min
